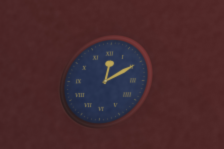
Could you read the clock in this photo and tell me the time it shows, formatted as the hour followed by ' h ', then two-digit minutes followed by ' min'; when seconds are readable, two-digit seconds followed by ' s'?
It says 12 h 10 min
